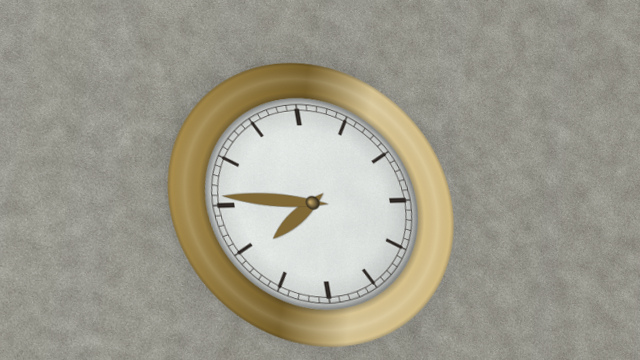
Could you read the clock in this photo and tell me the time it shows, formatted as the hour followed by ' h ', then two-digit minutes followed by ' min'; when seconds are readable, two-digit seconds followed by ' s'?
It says 7 h 46 min
